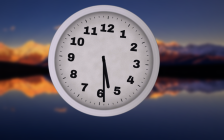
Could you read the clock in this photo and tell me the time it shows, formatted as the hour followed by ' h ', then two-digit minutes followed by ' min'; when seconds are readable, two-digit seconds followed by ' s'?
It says 5 h 29 min
